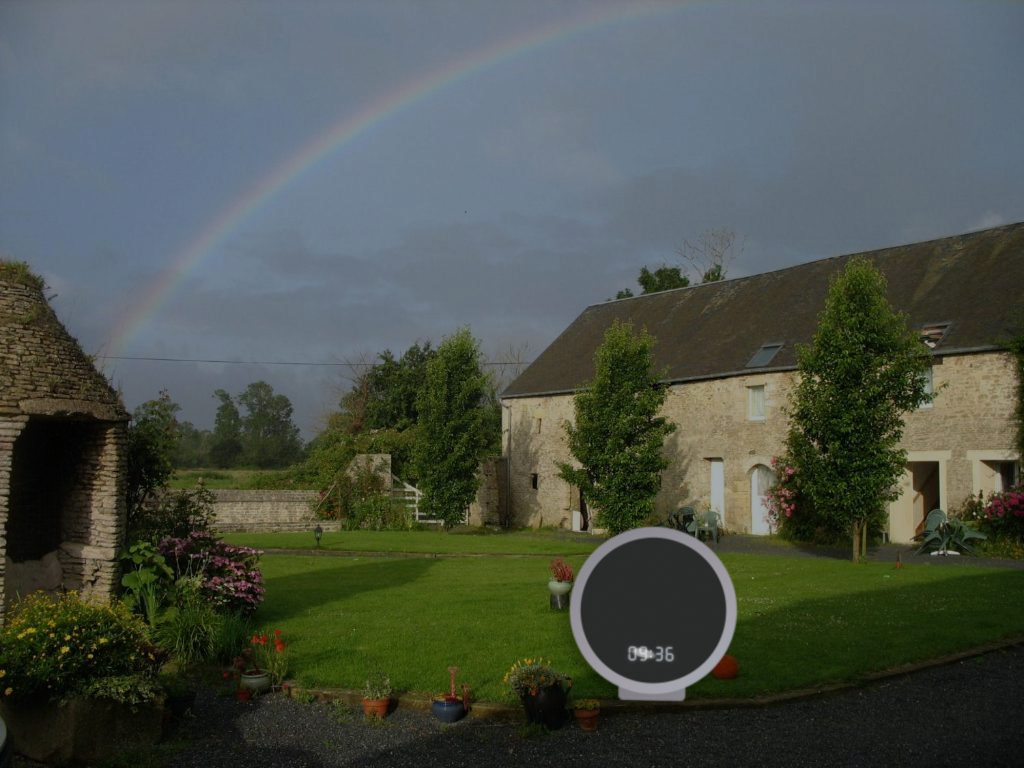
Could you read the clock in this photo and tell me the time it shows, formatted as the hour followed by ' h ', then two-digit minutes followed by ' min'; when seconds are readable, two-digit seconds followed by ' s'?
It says 9 h 36 min
